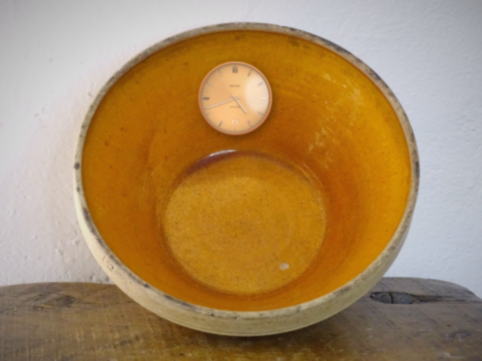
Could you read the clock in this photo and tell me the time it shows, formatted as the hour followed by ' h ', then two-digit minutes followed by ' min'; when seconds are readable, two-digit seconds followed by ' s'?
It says 4 h 42 min
